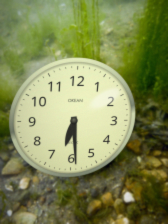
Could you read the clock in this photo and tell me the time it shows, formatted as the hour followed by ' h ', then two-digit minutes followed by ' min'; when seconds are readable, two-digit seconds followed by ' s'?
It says 6 h 29 min
